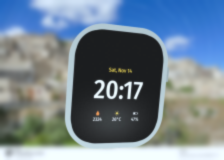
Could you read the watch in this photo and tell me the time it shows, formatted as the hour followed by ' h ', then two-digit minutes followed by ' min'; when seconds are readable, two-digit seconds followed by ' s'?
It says 20 h 17 min
